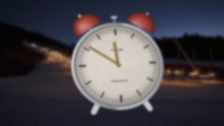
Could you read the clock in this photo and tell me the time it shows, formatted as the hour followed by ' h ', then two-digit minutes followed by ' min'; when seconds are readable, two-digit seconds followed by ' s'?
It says 11 h 51 min
